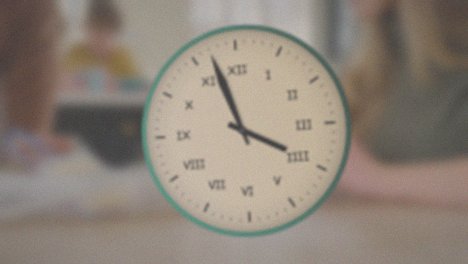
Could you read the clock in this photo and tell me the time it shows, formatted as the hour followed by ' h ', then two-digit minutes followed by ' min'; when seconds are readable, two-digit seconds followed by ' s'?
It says 3 h 57 min
